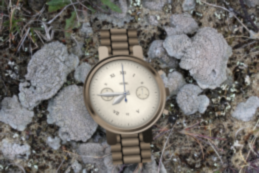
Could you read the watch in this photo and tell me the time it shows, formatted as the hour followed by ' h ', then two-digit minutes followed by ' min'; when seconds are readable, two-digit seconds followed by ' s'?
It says 7 h 45 min
